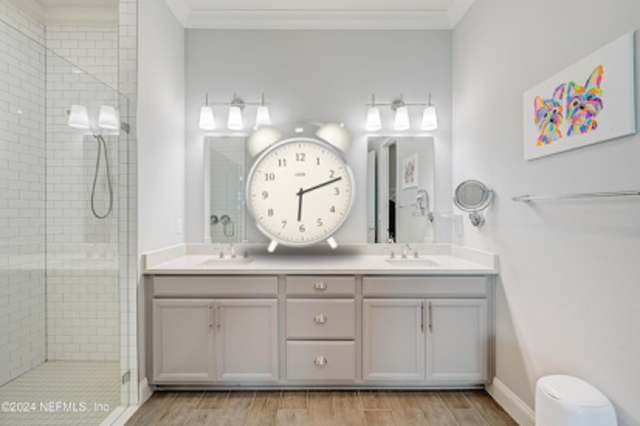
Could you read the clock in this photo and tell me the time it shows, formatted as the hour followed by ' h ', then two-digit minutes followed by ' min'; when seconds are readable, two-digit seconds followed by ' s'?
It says 6 h 12 min
